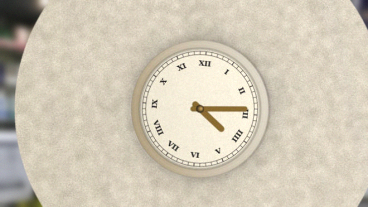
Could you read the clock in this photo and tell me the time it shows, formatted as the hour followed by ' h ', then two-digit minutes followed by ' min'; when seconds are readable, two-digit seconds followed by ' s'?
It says 4 h 14 min
